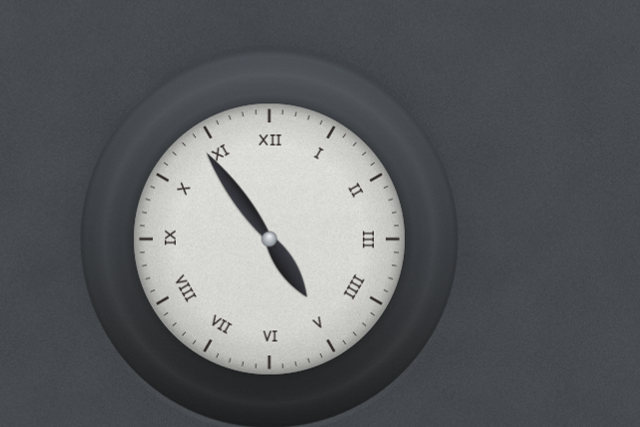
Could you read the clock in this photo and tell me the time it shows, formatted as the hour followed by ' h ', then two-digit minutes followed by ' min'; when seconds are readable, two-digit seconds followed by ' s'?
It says 4 h 54 min
